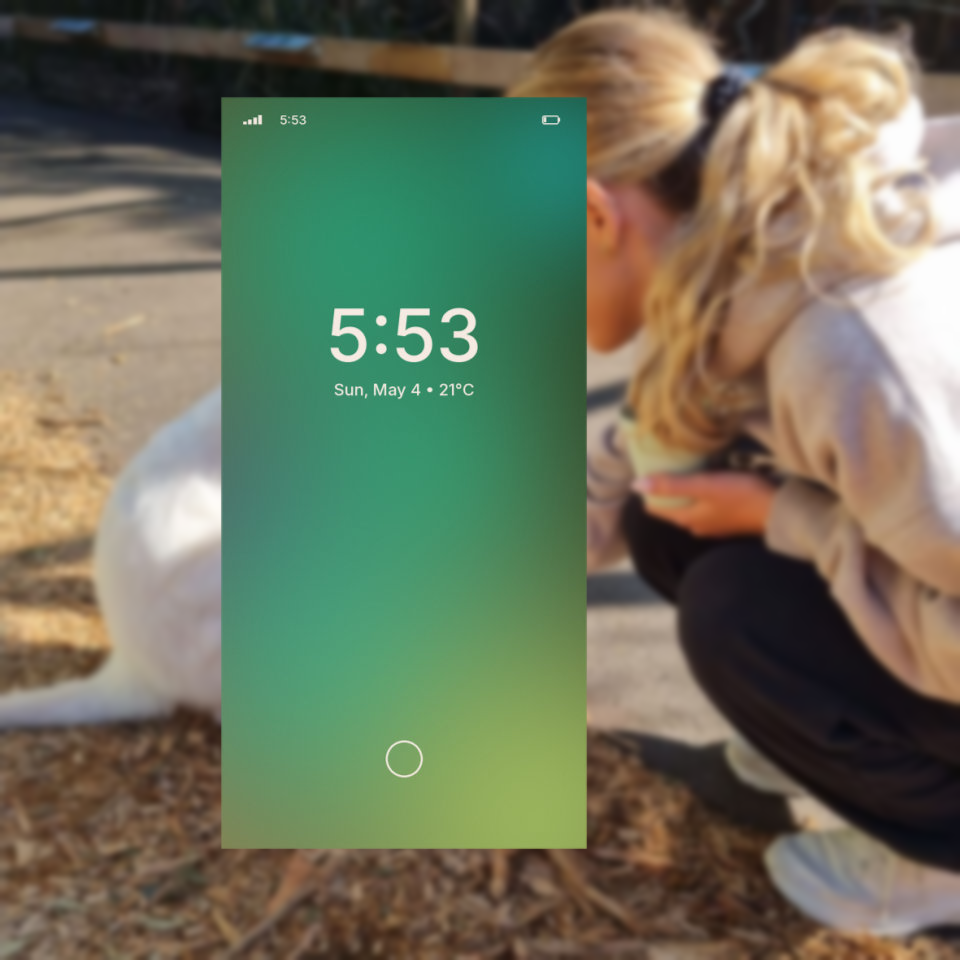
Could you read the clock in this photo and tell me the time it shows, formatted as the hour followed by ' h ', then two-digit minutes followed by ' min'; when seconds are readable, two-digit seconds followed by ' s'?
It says 5 h 53 min
